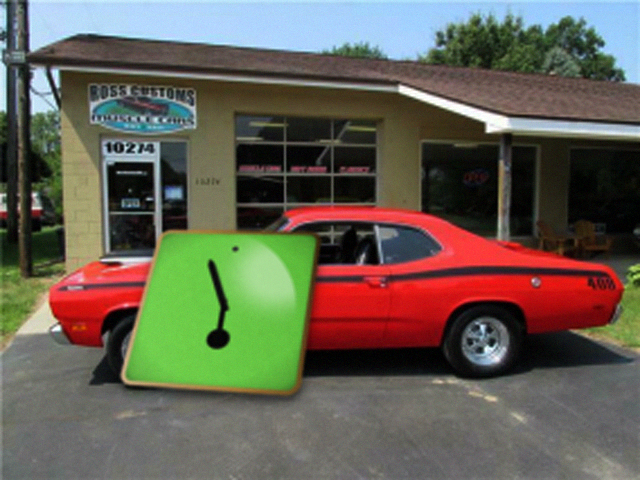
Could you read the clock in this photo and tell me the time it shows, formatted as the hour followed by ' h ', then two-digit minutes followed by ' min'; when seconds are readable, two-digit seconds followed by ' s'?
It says 5 h 56 min
